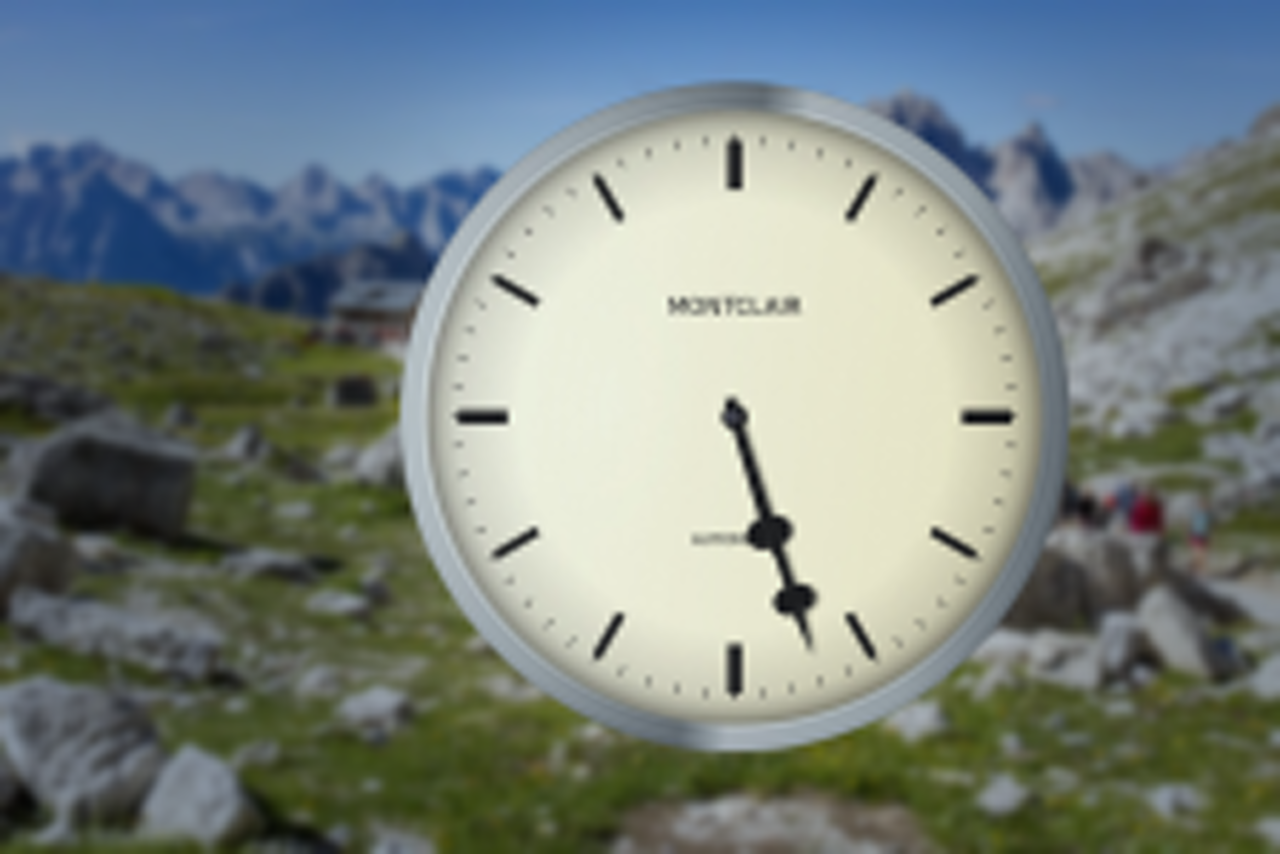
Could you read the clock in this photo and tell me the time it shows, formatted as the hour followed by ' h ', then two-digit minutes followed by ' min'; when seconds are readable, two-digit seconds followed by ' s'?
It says 5 h 27 min
